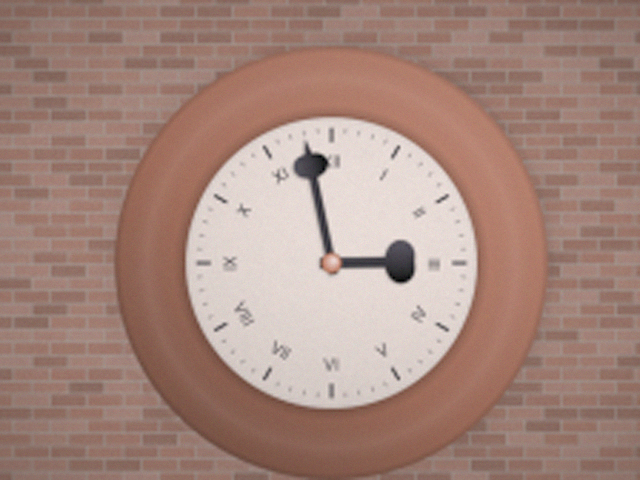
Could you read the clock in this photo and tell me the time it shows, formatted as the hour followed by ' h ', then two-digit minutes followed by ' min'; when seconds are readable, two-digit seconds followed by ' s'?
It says 2 h 58 min
